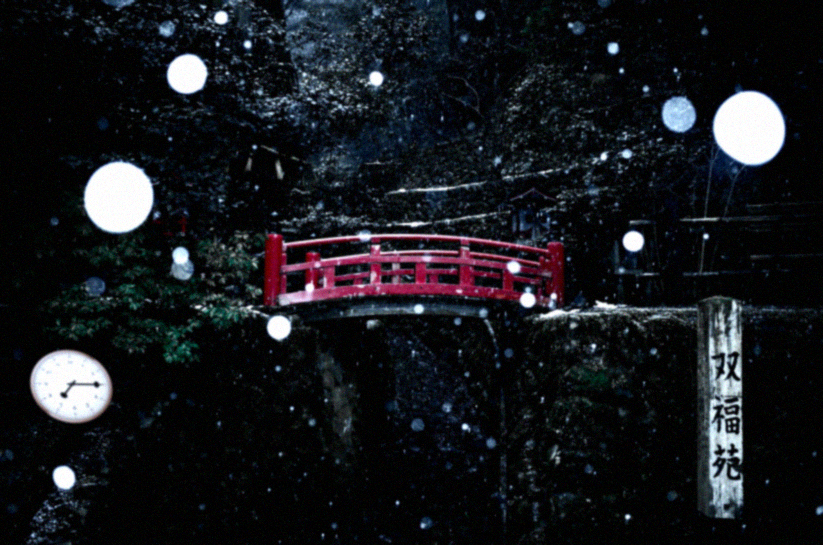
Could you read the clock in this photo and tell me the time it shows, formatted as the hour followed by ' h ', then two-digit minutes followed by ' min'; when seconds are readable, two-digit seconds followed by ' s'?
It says 7 h 15 min
